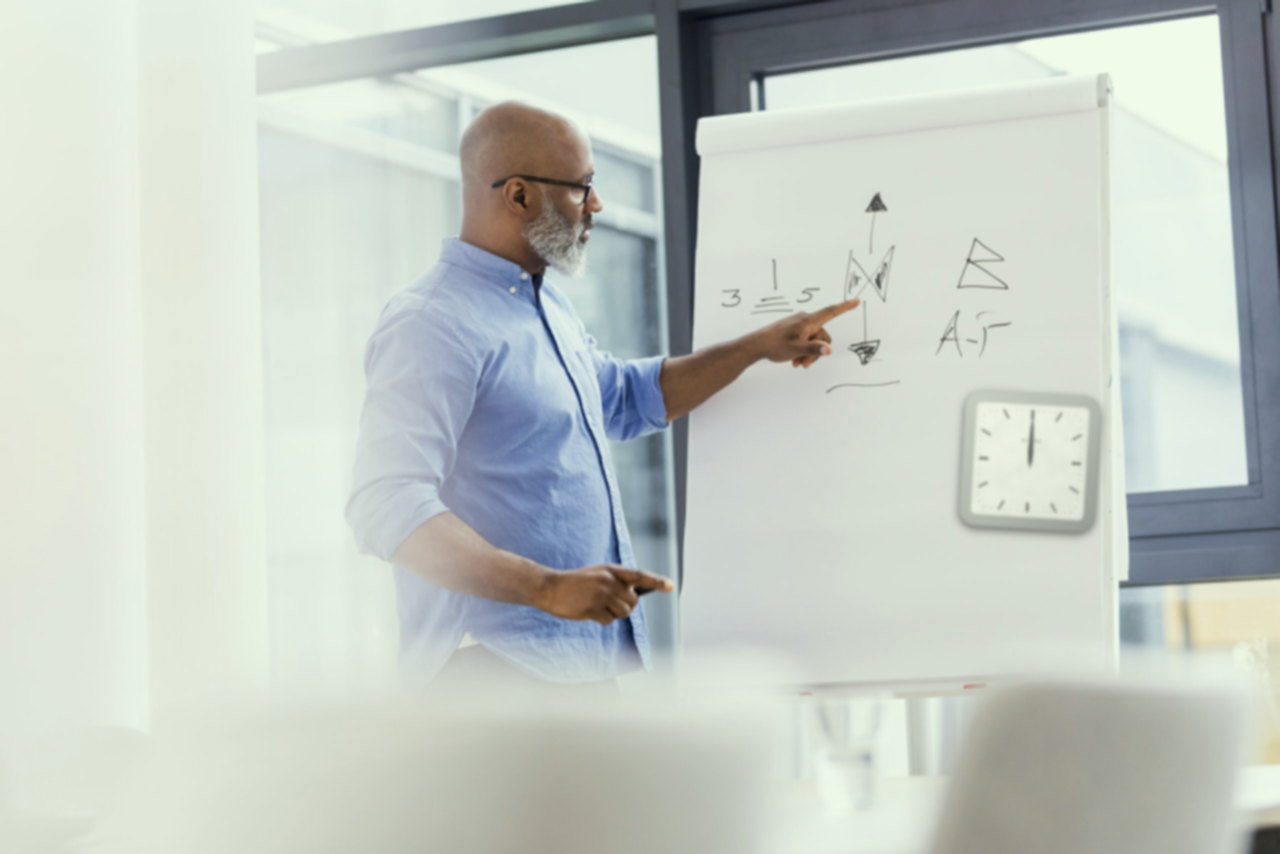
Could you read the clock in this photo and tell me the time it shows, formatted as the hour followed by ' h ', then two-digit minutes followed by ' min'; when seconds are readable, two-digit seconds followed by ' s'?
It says 12 h 00 min
